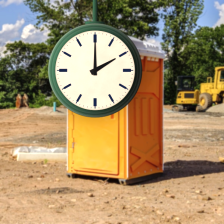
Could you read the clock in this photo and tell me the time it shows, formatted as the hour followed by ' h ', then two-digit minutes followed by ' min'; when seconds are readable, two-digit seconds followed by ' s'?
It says 2 h 00 min
